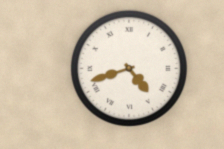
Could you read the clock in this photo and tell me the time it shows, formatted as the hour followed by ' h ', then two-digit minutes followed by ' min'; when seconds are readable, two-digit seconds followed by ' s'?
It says 4 h 42 min
